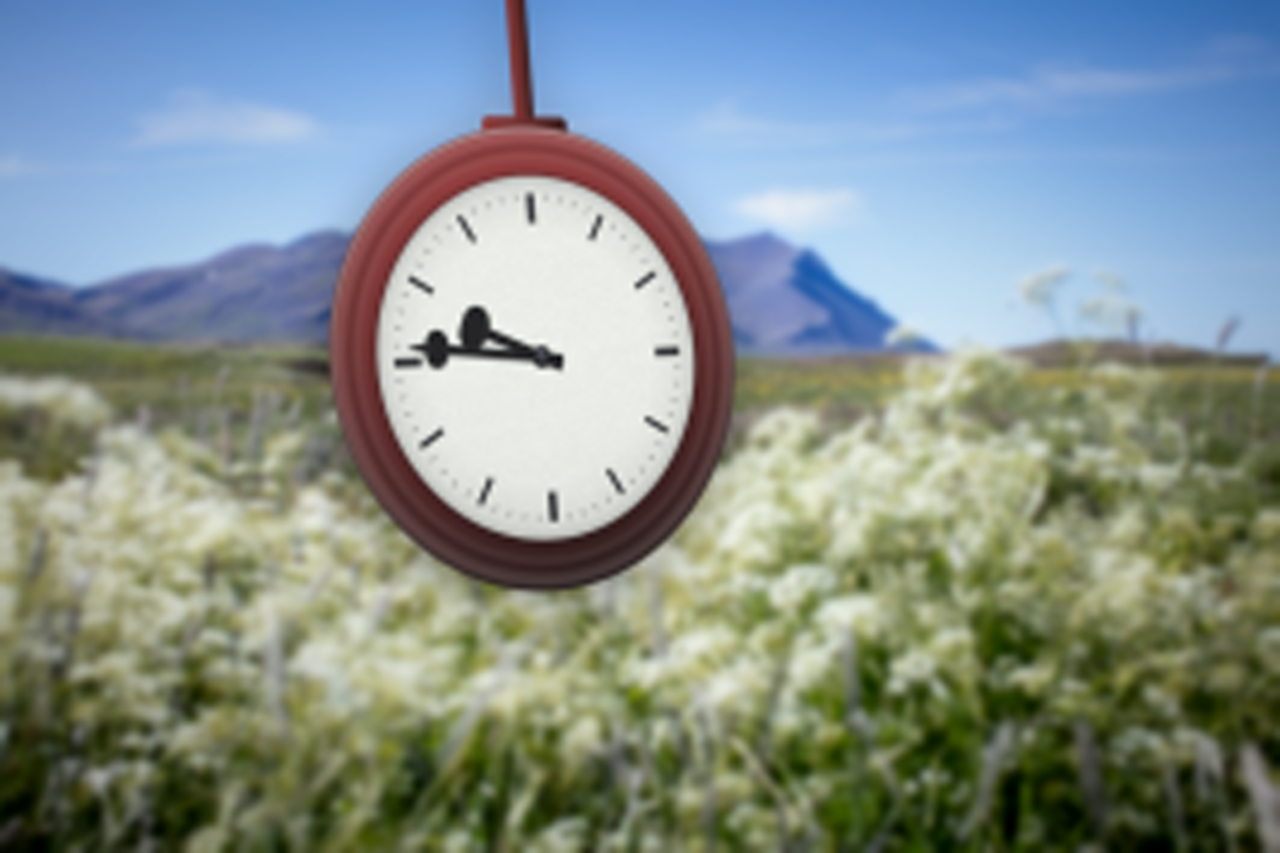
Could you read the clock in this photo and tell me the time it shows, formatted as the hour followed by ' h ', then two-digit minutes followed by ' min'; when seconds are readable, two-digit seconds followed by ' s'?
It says 9 h 46 min
